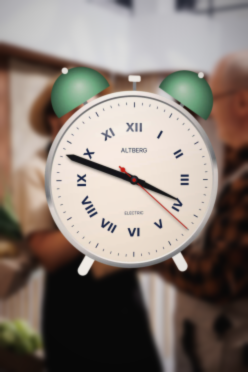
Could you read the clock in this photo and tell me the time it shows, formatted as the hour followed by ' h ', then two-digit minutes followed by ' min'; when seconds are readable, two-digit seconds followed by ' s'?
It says 3 h 48 min 22 s
